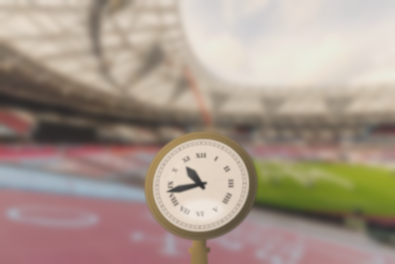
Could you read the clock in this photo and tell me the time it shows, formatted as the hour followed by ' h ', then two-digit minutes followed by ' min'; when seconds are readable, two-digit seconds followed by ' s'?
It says 10 h 43 min
